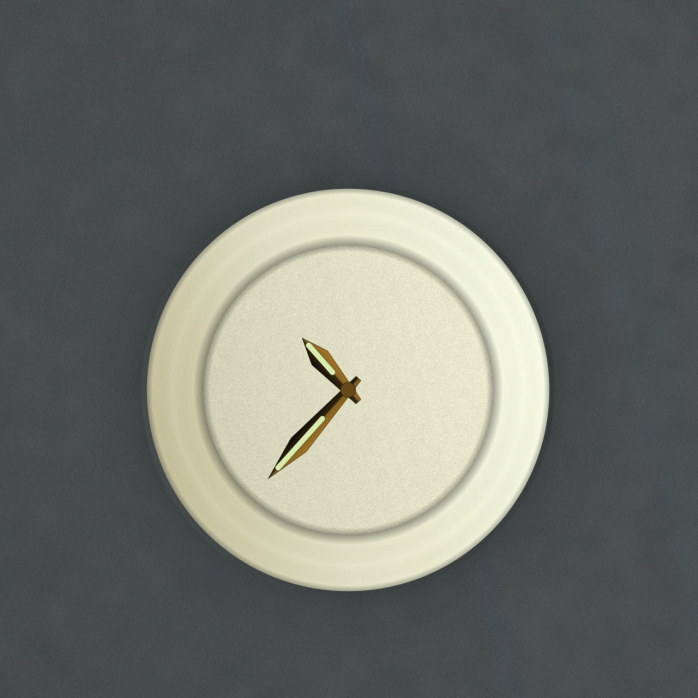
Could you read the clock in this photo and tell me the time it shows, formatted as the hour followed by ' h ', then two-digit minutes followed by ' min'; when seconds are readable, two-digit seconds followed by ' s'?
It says 10 h 37 min
